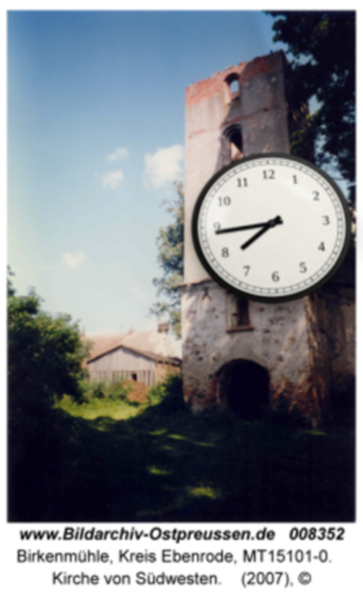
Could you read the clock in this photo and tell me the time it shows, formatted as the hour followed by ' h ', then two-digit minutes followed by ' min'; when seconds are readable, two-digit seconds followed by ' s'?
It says 7 h 44 min
